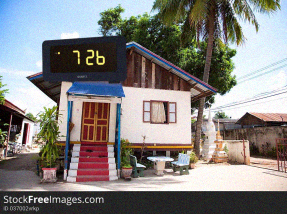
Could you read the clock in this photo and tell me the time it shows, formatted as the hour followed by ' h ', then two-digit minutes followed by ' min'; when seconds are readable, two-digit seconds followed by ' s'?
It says 7 h 26 min
